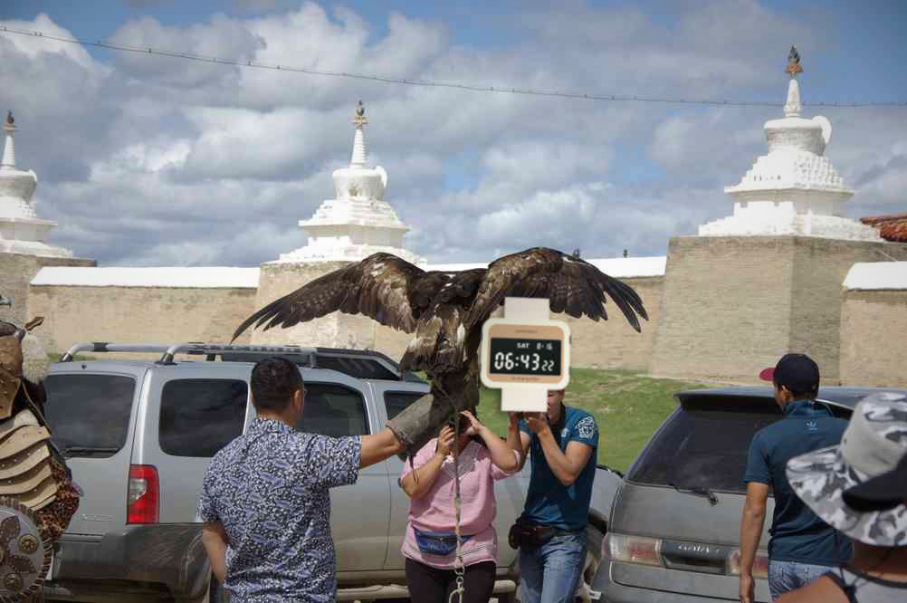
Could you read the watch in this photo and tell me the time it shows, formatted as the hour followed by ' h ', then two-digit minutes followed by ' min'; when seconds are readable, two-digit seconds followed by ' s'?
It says 6 h 43 min 22 s
